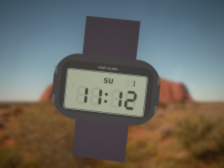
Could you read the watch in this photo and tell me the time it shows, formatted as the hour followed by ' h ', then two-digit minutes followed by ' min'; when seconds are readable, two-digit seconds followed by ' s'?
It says 11 h 12 min
